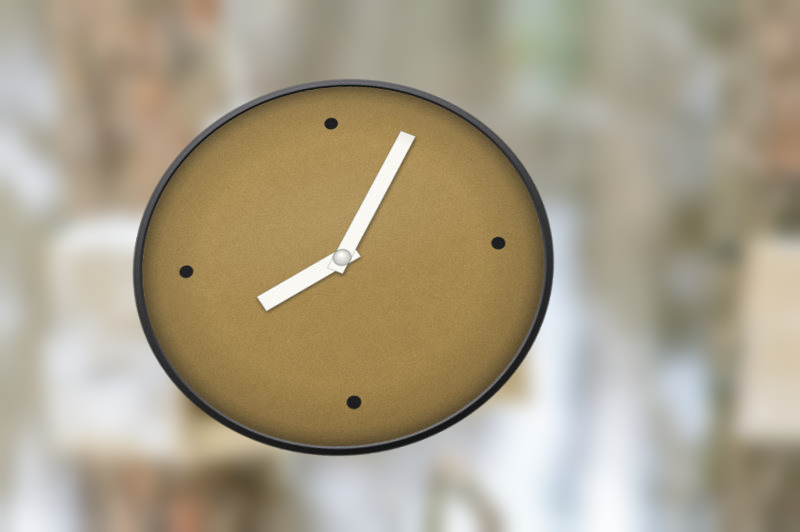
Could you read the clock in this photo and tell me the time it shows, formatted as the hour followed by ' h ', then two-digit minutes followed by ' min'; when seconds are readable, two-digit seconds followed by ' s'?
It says 8 h 05 min
